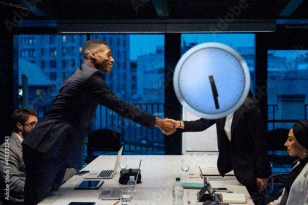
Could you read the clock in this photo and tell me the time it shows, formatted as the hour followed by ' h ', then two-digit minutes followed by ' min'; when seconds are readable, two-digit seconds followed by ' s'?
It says 5 h 28 min
